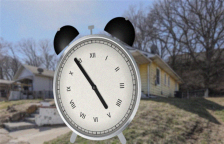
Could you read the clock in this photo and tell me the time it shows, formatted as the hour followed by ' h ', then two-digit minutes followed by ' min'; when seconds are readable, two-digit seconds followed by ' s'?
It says 4 h 54 min
